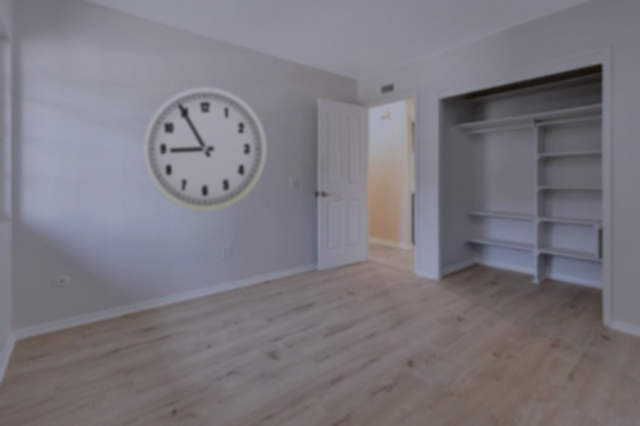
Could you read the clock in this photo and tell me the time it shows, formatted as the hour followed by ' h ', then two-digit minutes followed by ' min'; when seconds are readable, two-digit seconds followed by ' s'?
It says 8 h 55 min
